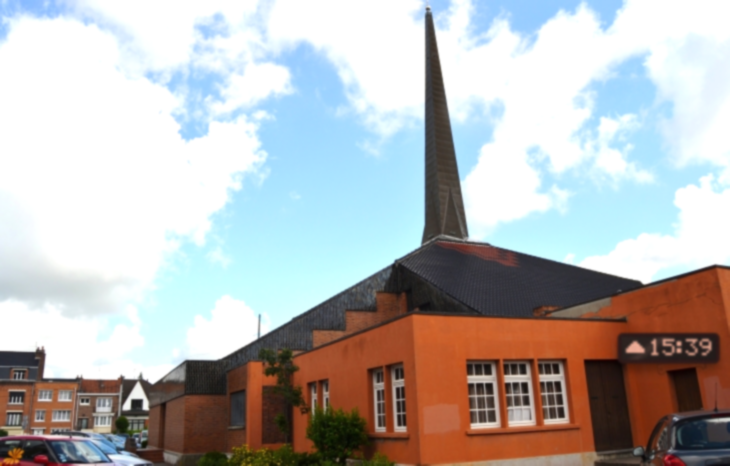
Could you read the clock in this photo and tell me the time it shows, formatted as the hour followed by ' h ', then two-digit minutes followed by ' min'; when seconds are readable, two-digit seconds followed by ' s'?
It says 15 h 39 min
